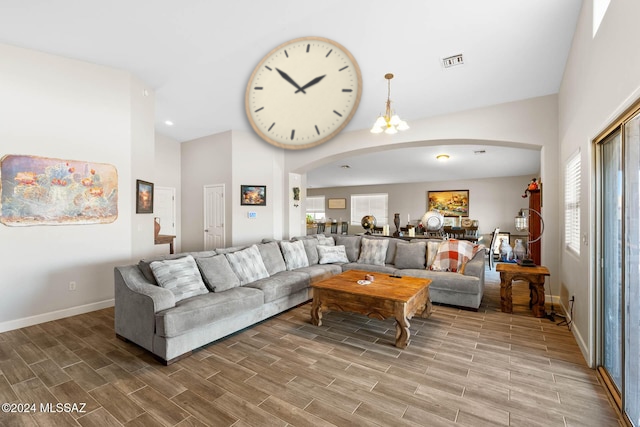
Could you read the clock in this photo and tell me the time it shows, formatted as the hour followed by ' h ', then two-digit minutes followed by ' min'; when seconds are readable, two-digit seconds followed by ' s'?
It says 1 h 51 min
